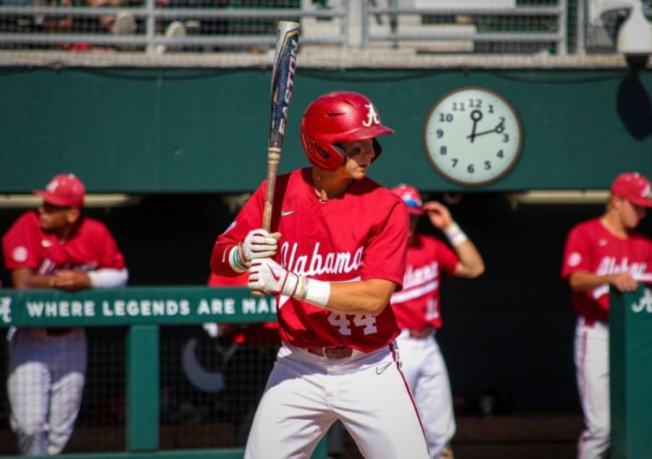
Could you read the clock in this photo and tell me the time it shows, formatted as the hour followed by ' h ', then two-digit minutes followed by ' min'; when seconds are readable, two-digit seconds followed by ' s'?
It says 12 h 12 min
